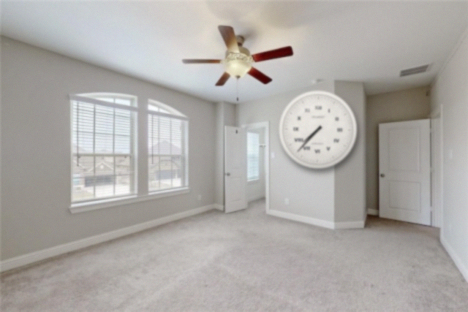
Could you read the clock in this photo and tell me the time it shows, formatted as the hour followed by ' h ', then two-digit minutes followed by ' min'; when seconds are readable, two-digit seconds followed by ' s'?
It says 7 h 37 min
